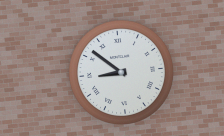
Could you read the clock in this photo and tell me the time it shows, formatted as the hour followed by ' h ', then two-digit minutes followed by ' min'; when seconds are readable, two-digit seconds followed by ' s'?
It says 8 h 52 min
